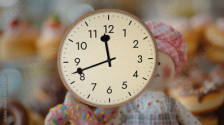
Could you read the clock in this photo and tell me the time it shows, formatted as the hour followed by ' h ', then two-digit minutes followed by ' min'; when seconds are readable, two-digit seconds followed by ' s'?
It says 11 h 42 min
